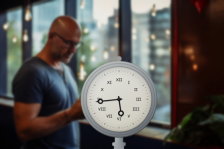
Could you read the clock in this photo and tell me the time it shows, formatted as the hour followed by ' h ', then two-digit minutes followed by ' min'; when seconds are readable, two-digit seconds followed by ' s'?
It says 5 h 44 min
